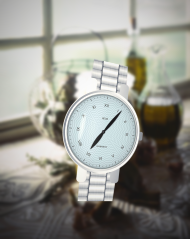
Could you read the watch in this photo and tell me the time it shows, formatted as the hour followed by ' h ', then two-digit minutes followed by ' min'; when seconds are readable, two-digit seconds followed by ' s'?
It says 7 h 06 min
